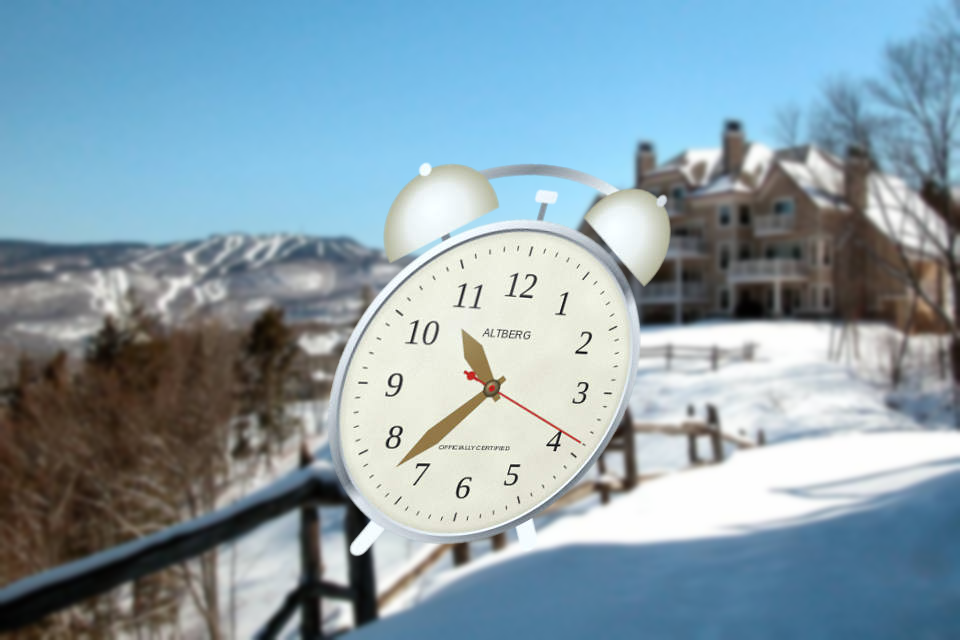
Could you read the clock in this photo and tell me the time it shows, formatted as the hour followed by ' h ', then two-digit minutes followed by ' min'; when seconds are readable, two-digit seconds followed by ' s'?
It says 10 h 37 min 19 s
